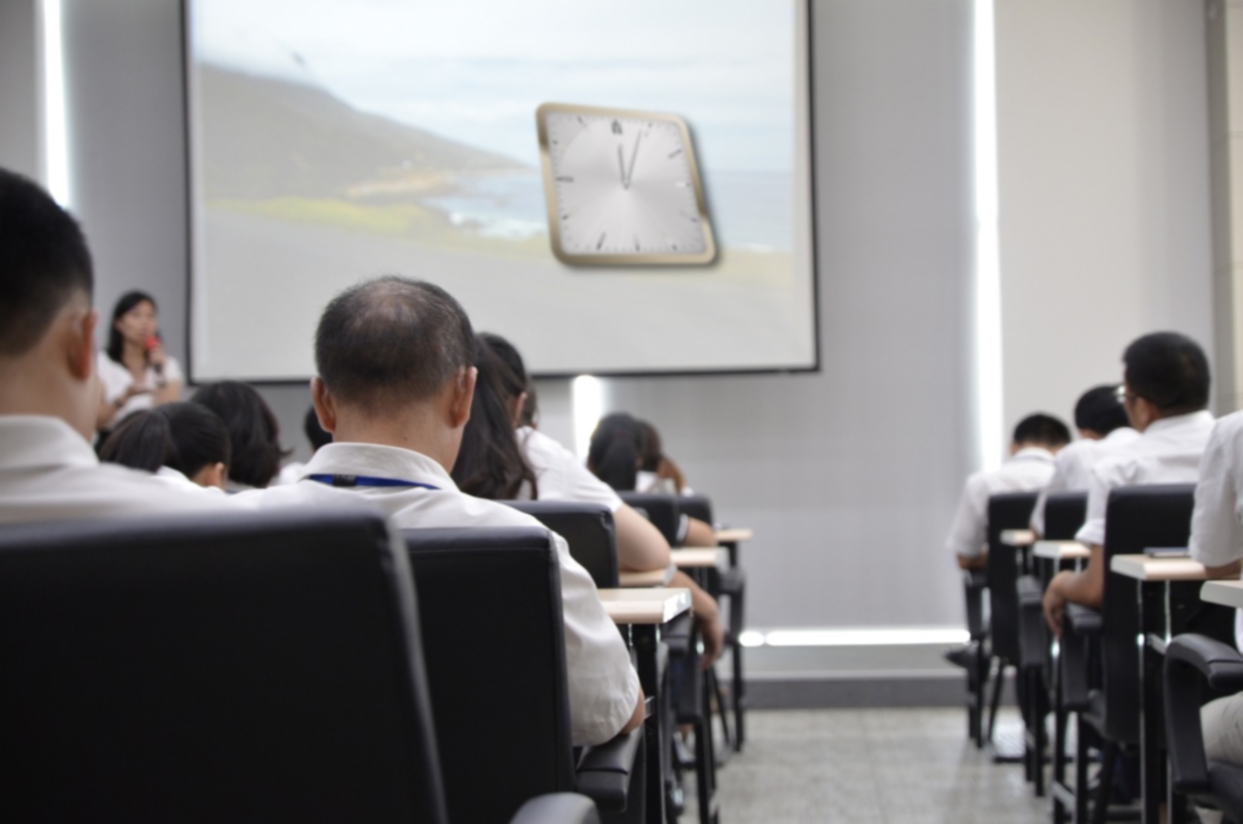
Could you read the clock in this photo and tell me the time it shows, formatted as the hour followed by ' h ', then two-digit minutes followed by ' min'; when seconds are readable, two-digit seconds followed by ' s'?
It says 12 h 04 min
